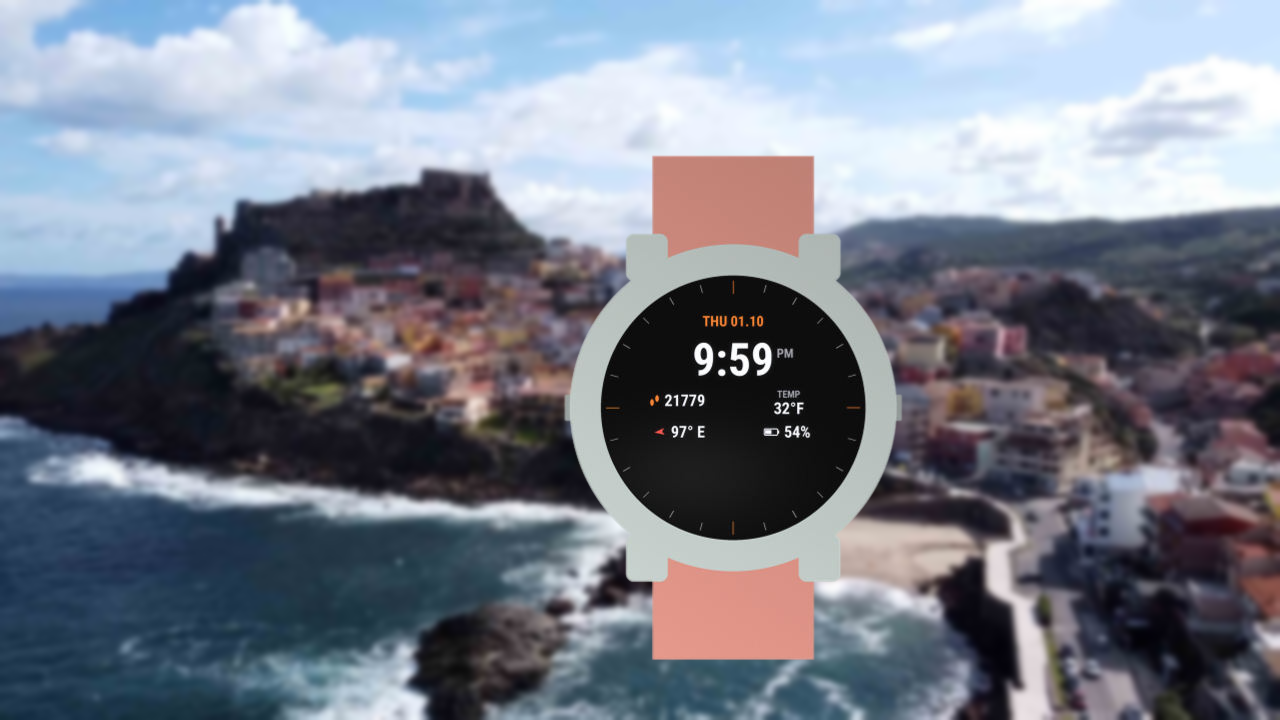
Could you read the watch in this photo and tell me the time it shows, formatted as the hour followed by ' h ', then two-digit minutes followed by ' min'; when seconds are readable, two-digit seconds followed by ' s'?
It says 9 h 59 min
